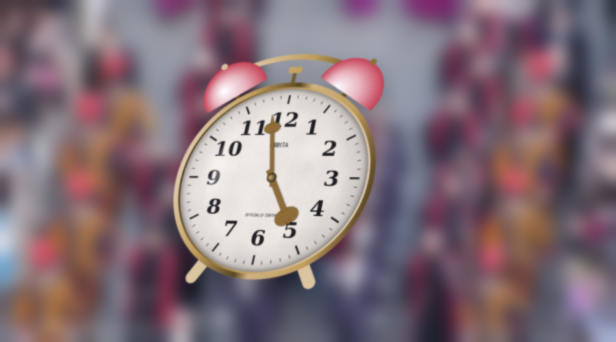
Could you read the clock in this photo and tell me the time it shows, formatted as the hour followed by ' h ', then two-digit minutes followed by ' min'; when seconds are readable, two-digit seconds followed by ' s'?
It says 4 h 58 min
